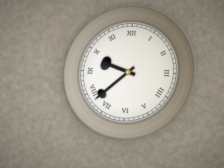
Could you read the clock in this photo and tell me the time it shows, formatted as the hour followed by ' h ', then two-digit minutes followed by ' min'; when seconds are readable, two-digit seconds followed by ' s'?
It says 9 h 38 min
